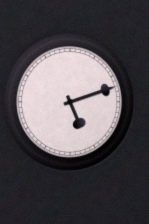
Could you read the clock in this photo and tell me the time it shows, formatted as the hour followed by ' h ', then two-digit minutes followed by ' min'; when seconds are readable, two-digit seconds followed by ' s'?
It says 5 h 12 min
